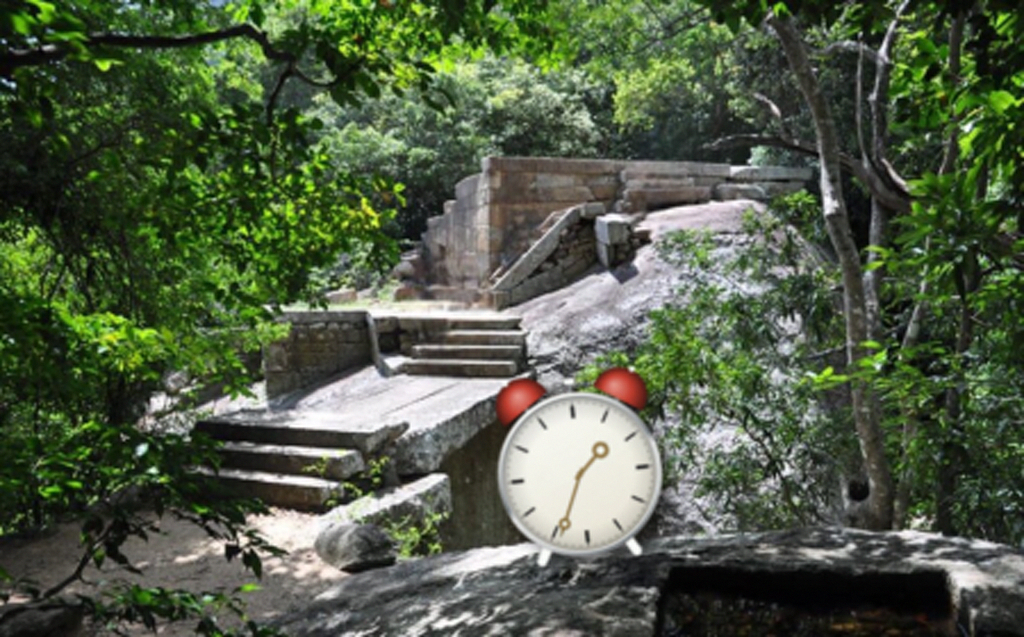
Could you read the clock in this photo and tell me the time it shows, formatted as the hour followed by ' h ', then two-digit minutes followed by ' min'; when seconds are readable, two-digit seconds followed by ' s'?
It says 1 h 34 min
